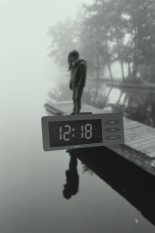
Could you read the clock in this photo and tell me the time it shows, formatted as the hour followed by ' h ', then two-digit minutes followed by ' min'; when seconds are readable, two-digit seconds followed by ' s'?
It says 12 h 18 min
